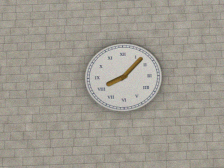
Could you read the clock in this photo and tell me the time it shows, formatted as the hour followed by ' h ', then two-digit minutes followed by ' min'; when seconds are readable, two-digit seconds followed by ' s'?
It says 8 h 07 min
